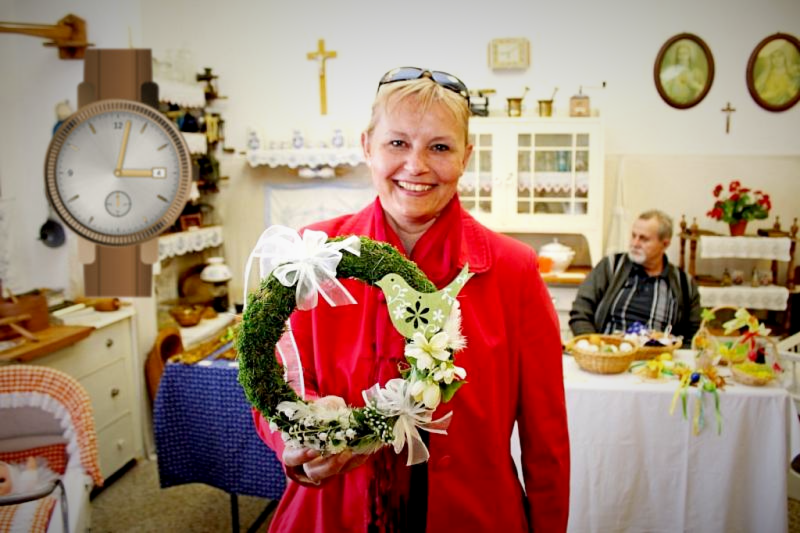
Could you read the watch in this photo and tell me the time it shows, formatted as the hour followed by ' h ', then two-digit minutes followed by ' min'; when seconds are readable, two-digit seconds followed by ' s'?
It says 3 h 02 min
